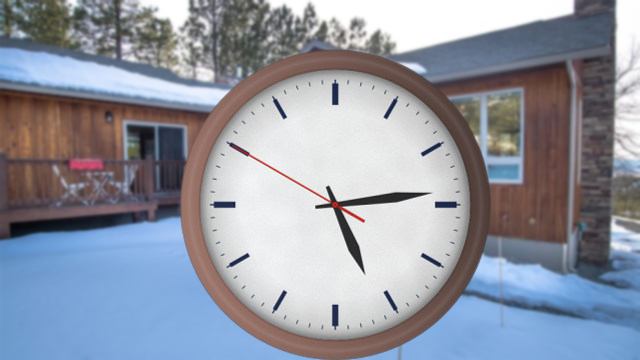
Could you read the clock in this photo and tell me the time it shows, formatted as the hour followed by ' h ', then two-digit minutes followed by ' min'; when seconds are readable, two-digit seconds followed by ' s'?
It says 5 h 13 min 50 s
